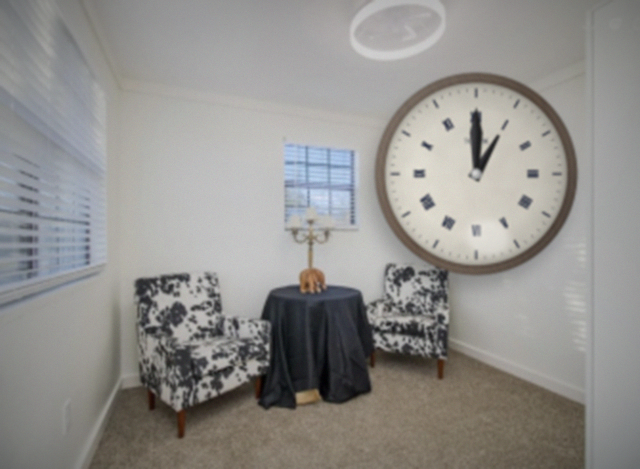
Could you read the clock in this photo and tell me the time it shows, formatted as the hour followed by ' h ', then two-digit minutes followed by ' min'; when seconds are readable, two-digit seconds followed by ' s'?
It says 1 h 00 min
